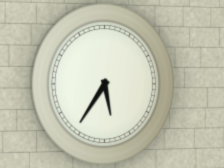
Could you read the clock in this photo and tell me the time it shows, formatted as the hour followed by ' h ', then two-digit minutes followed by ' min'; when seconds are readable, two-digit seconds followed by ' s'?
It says 5 h 36 min
